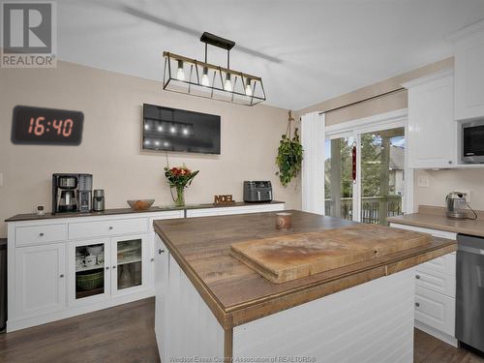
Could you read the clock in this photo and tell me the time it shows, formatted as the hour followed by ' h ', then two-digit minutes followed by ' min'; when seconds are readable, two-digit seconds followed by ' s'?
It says 16 h 40 min
